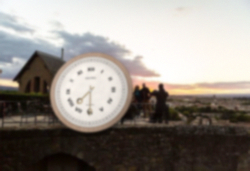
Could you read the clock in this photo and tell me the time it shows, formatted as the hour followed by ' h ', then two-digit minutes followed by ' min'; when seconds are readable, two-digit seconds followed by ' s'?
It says 7 h 30 min
